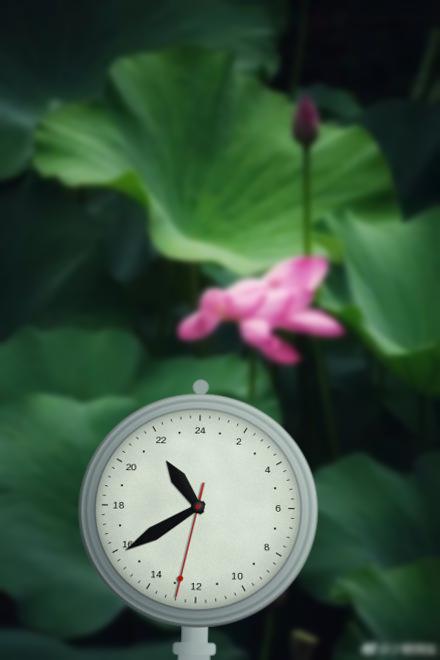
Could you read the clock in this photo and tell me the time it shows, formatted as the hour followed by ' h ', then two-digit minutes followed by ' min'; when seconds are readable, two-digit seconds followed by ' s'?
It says 21 h 39 min 32 s
